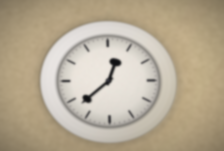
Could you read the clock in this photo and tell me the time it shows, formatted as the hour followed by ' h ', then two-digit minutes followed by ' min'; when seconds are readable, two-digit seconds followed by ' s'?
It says 12 h 38 min
